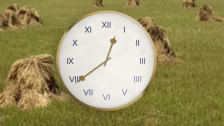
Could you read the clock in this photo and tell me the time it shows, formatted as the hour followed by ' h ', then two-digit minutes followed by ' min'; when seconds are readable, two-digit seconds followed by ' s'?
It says 12 h 39 min
